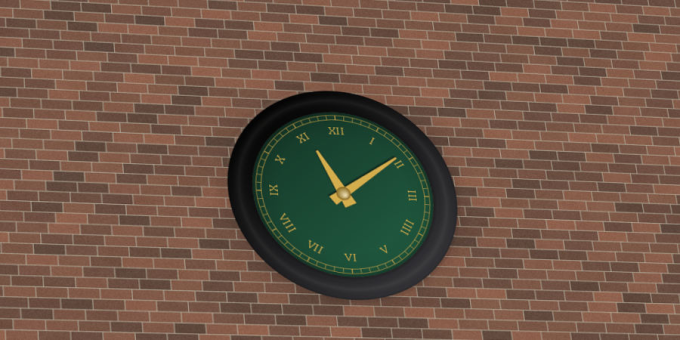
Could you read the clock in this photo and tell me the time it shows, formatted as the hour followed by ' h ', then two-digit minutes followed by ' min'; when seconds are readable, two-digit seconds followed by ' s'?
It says 11 h 09 min
